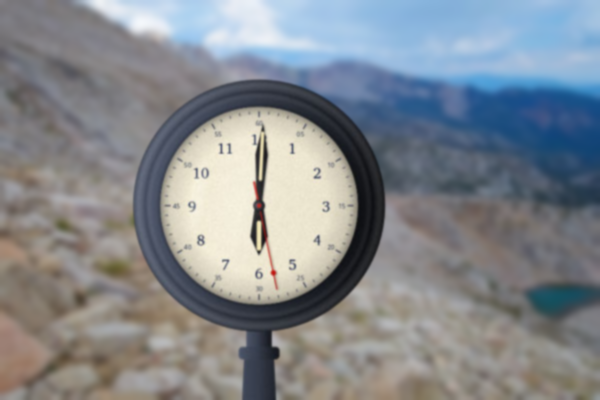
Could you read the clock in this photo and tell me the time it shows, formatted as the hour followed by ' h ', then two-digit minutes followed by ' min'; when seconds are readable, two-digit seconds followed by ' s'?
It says 6 h 00 min 28 s
